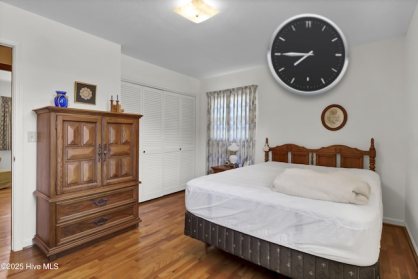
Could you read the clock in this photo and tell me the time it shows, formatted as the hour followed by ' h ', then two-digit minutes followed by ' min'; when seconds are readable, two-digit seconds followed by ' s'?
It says 7 h 45 min
